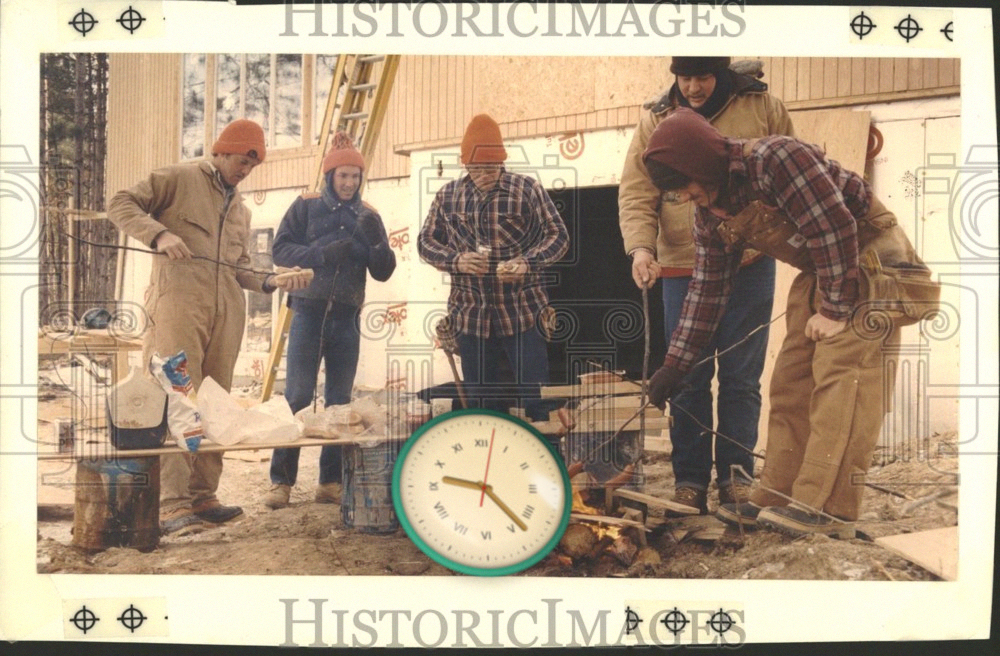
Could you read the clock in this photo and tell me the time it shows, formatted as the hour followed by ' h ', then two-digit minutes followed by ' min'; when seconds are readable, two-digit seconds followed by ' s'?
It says 9 h 23 min 02 s
